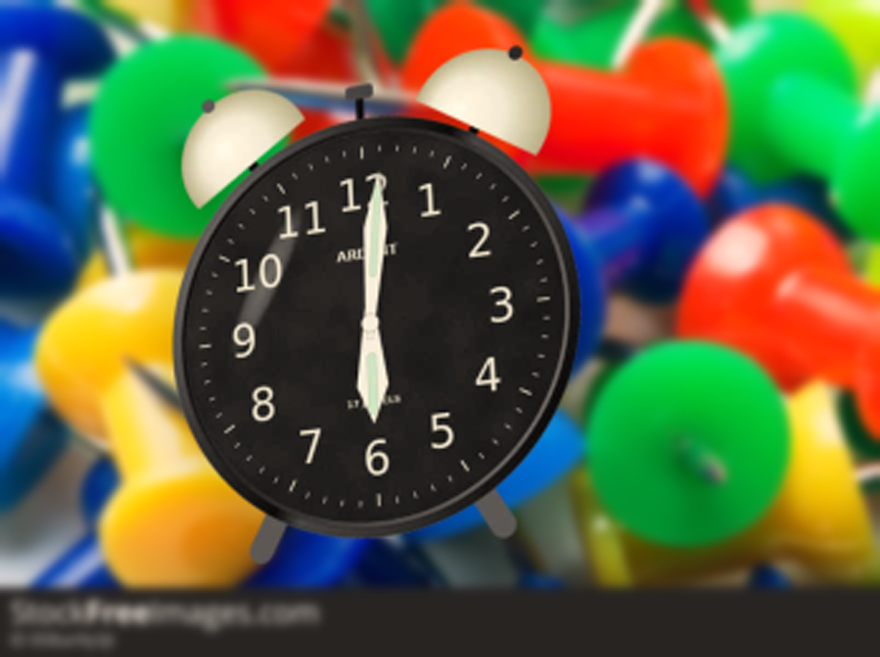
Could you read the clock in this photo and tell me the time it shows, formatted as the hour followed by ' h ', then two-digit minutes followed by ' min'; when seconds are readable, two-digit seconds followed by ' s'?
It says 6 h 01 min
